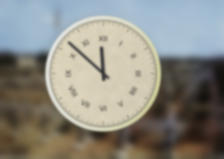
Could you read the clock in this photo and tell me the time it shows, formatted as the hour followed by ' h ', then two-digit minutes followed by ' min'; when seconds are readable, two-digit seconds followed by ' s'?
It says 11 h 52 min
